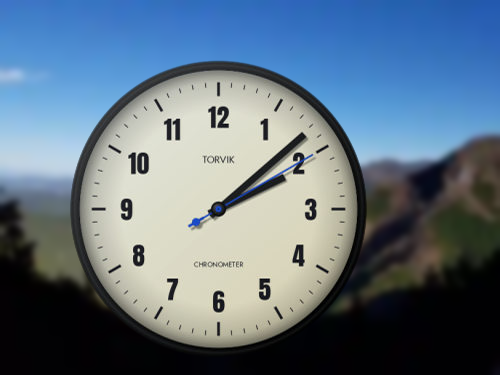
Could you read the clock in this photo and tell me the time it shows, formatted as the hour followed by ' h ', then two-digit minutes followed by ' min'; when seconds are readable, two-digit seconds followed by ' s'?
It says 2 h 08 min 10 s
